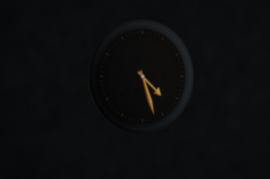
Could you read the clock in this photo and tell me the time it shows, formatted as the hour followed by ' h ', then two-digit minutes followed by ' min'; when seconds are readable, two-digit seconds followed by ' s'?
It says 4 h 27 min
